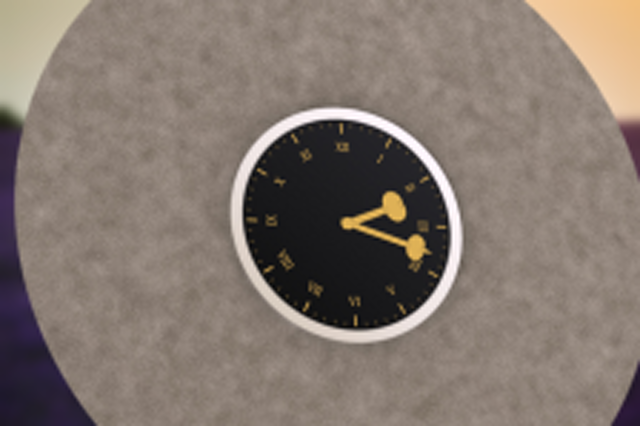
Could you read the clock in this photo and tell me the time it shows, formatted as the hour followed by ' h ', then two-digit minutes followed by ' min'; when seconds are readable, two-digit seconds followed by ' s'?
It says 2 h 18 min
